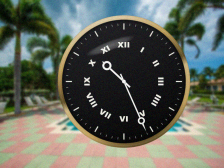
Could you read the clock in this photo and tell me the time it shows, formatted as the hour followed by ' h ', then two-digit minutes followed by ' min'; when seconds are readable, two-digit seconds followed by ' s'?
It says 10 h 26 min
